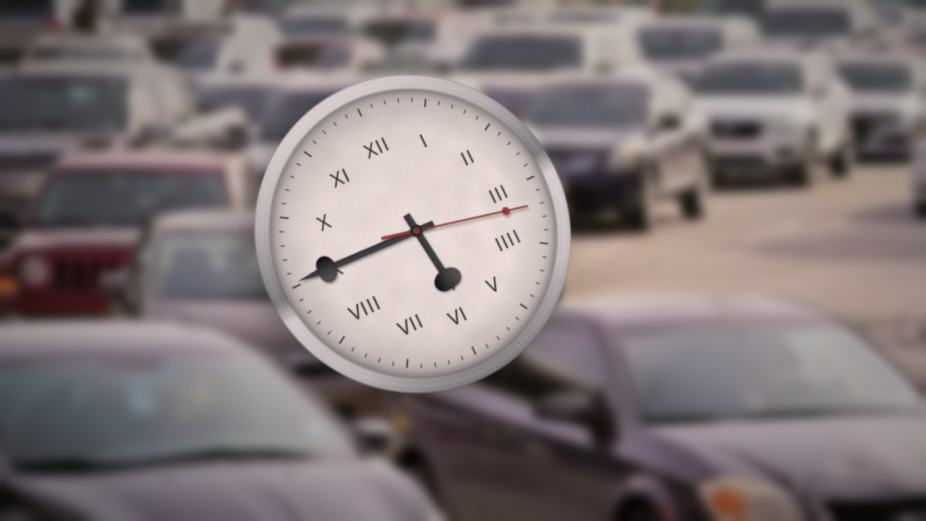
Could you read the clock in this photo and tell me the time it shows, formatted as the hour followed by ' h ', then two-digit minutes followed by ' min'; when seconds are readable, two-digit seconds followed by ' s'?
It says 5 h 45 min 17 s
